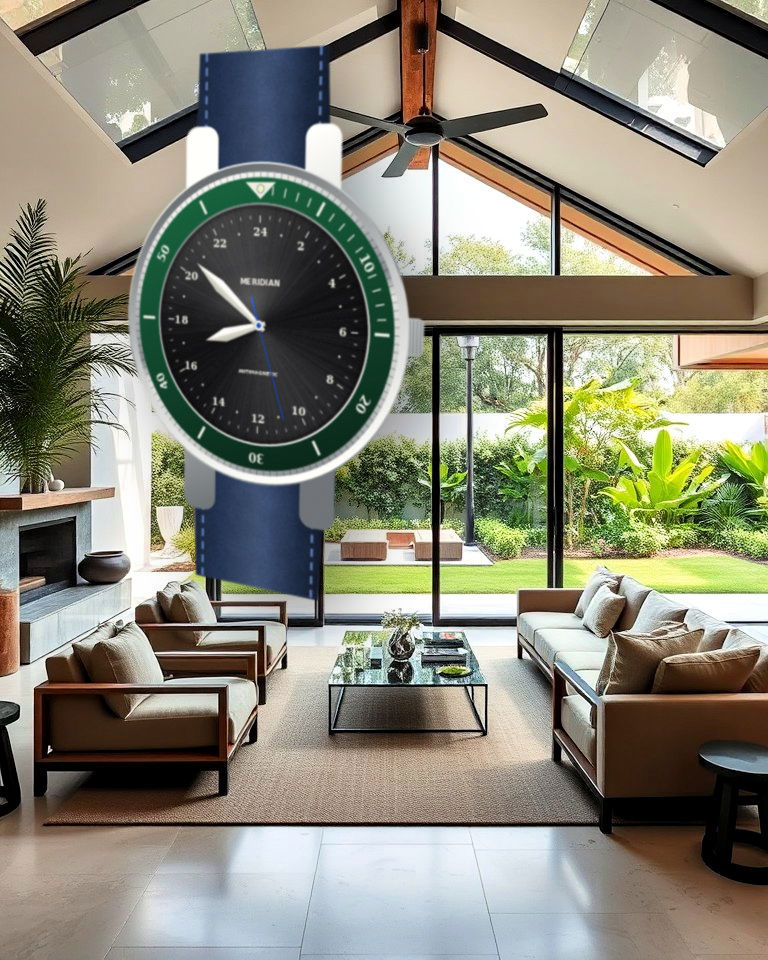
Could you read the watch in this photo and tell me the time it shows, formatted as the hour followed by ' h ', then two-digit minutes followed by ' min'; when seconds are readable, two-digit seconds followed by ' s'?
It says 16 h 51 min 27 s
